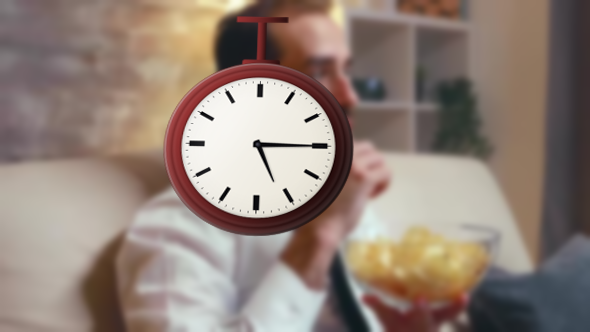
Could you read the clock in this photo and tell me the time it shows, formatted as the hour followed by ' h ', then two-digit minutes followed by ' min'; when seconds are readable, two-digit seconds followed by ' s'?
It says 5 h 15 min
